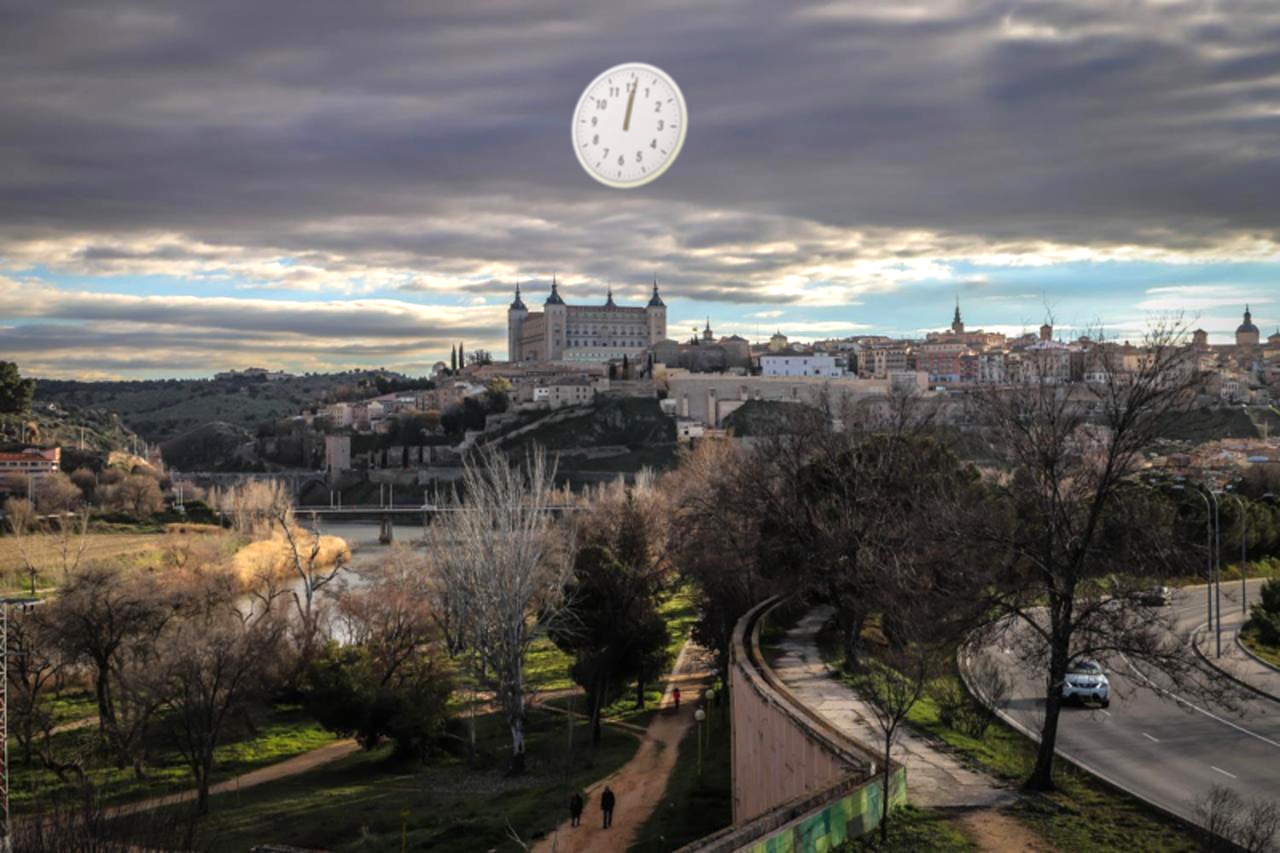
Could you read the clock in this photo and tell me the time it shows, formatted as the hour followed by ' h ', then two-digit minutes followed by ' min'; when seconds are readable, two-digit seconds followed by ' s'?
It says 12 h 01 min
